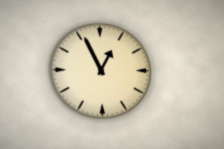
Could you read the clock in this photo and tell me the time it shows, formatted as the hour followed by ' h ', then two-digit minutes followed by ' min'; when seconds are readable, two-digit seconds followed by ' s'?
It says 12 h 56 min
